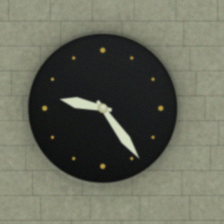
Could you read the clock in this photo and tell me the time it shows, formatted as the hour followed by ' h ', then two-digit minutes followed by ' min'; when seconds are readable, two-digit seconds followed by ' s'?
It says 9 h 24 min
